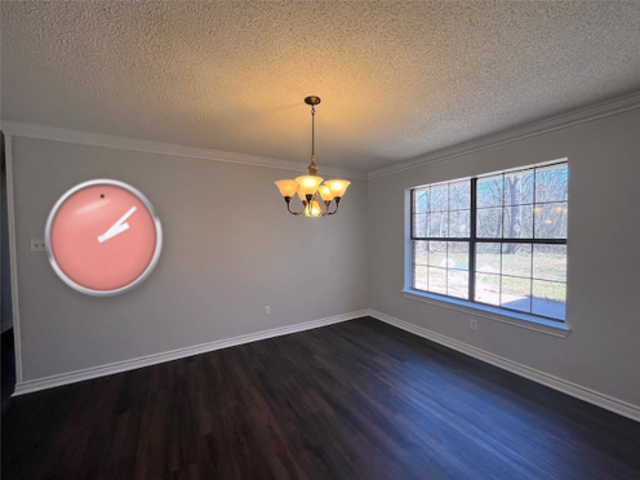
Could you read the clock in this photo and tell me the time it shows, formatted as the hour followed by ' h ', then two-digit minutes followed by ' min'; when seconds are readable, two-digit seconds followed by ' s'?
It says 2 h 08 min
